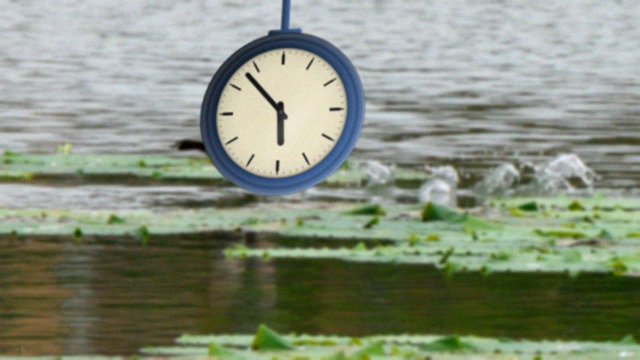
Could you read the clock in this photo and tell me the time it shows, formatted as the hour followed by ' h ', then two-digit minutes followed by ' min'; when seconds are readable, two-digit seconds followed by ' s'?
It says 5 h 53 min
